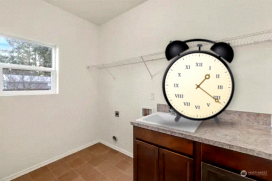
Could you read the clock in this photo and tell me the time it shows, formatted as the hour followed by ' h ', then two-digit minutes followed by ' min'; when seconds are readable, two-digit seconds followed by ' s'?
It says 1 h 21 min
